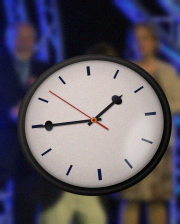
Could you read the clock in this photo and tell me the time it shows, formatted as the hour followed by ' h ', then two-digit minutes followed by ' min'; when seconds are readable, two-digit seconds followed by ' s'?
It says 1 h 44 min 52 s
